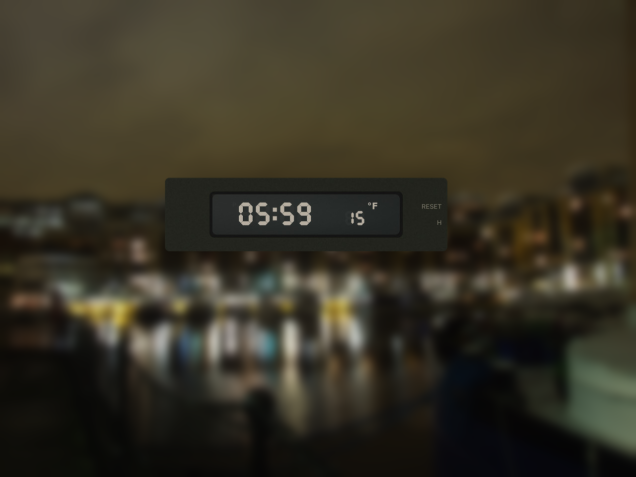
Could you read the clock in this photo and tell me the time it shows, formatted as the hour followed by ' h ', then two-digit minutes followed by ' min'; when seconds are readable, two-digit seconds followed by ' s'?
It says 5 h 59 min
